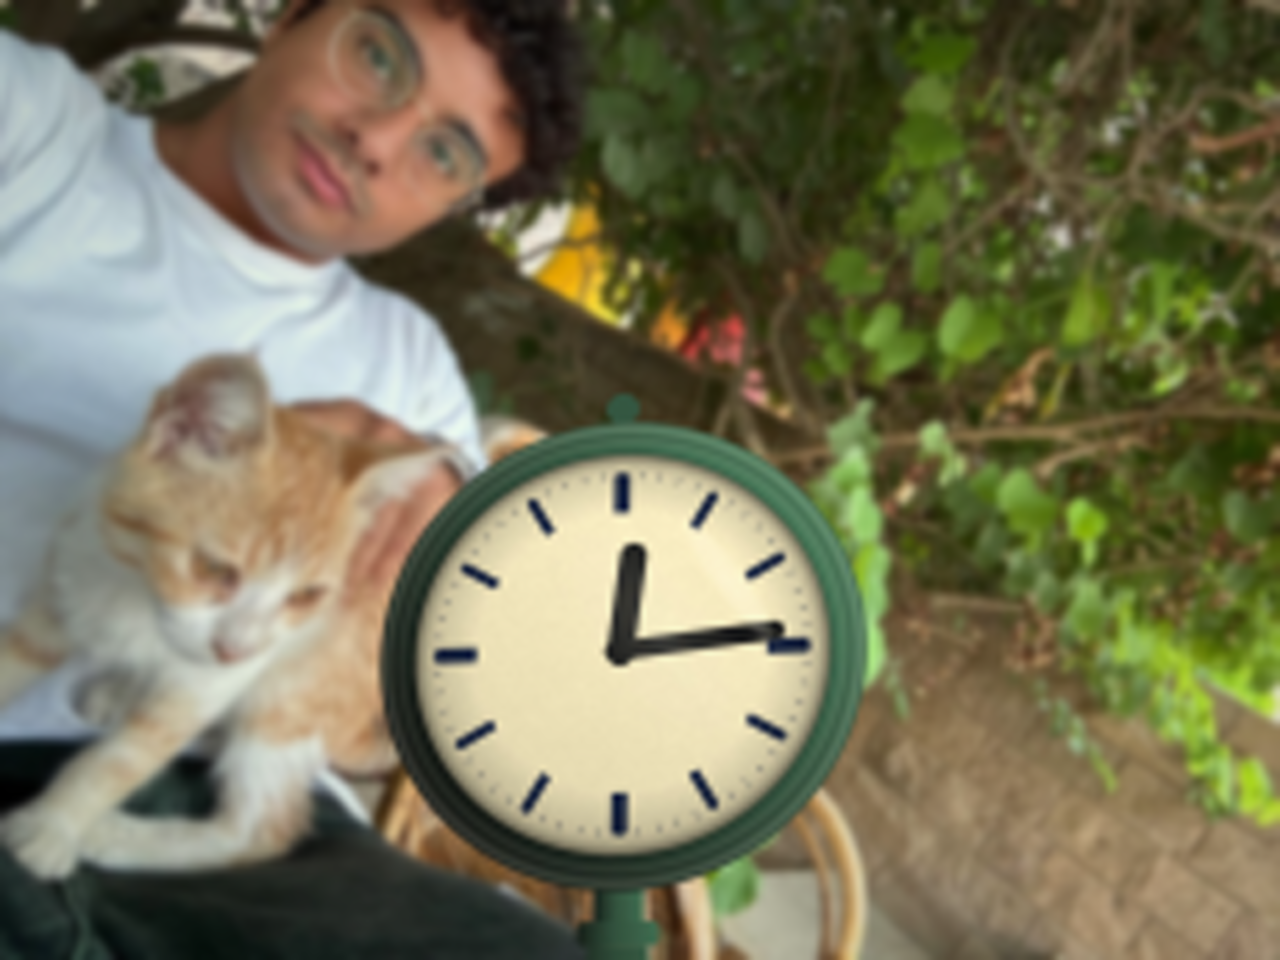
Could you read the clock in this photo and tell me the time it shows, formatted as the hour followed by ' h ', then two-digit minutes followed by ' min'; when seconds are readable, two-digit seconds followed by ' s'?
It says 12 h 14 min
